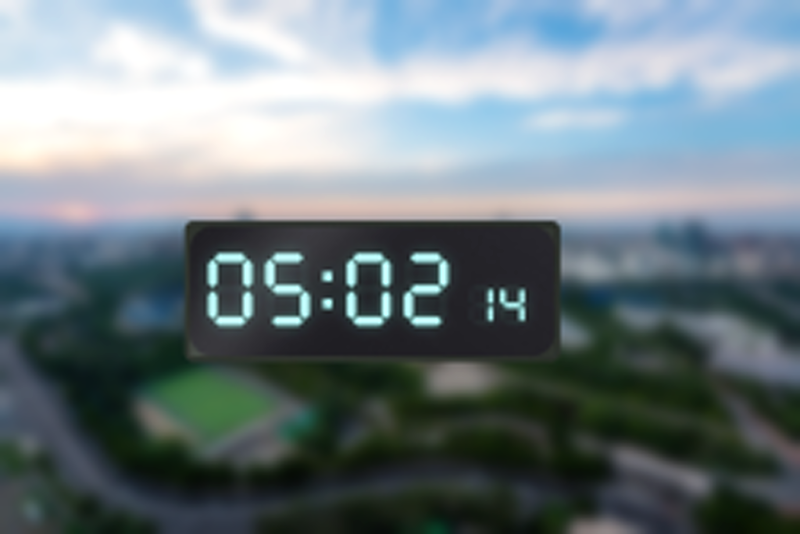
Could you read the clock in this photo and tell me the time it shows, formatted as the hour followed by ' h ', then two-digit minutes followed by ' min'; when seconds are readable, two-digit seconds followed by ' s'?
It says 5 h 02 min 14 s
